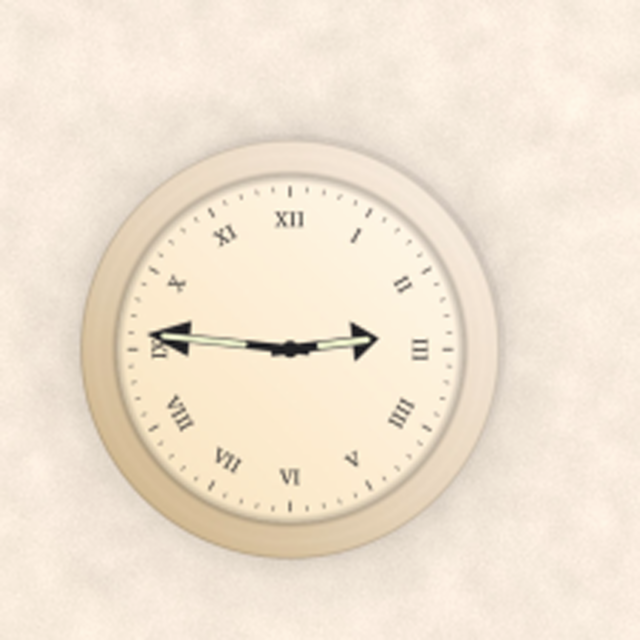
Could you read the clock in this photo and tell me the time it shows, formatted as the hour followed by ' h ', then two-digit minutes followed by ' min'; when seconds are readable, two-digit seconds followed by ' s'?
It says 2 h 46 min
